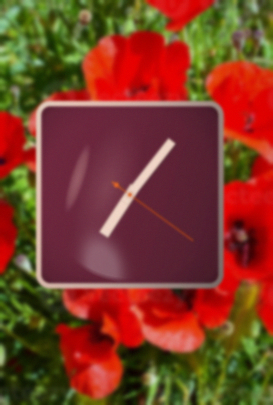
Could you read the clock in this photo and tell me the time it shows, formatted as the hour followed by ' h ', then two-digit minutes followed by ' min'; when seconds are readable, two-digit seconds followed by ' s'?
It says 7 h 06 min 21 s
